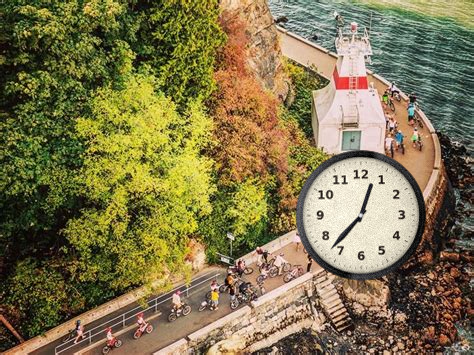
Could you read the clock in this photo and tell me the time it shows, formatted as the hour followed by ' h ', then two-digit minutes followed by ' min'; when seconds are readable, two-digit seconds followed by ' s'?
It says 12 h 37 min
